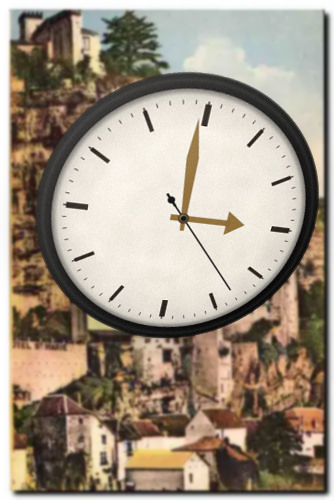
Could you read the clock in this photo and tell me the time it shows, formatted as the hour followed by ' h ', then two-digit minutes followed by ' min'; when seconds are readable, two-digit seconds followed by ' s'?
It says 2 h 59 min 23 s
